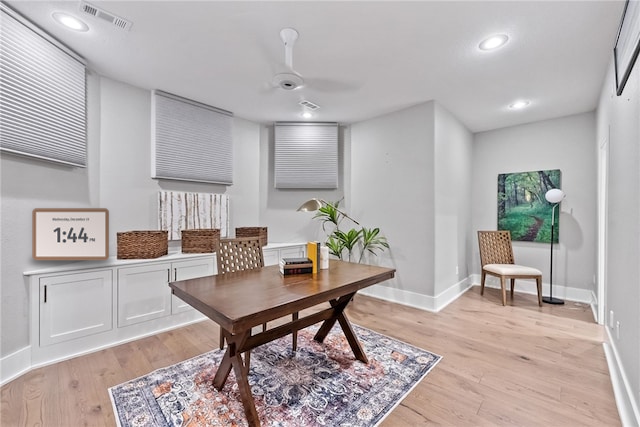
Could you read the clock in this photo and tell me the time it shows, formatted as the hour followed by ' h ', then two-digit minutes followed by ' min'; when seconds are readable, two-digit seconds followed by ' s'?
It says 1 h 44 min
